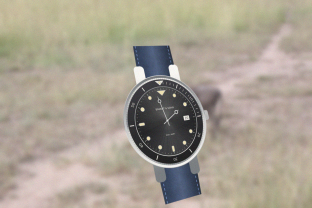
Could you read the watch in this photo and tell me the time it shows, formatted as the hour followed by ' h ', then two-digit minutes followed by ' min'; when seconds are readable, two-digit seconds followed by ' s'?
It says 1 h 58 min
